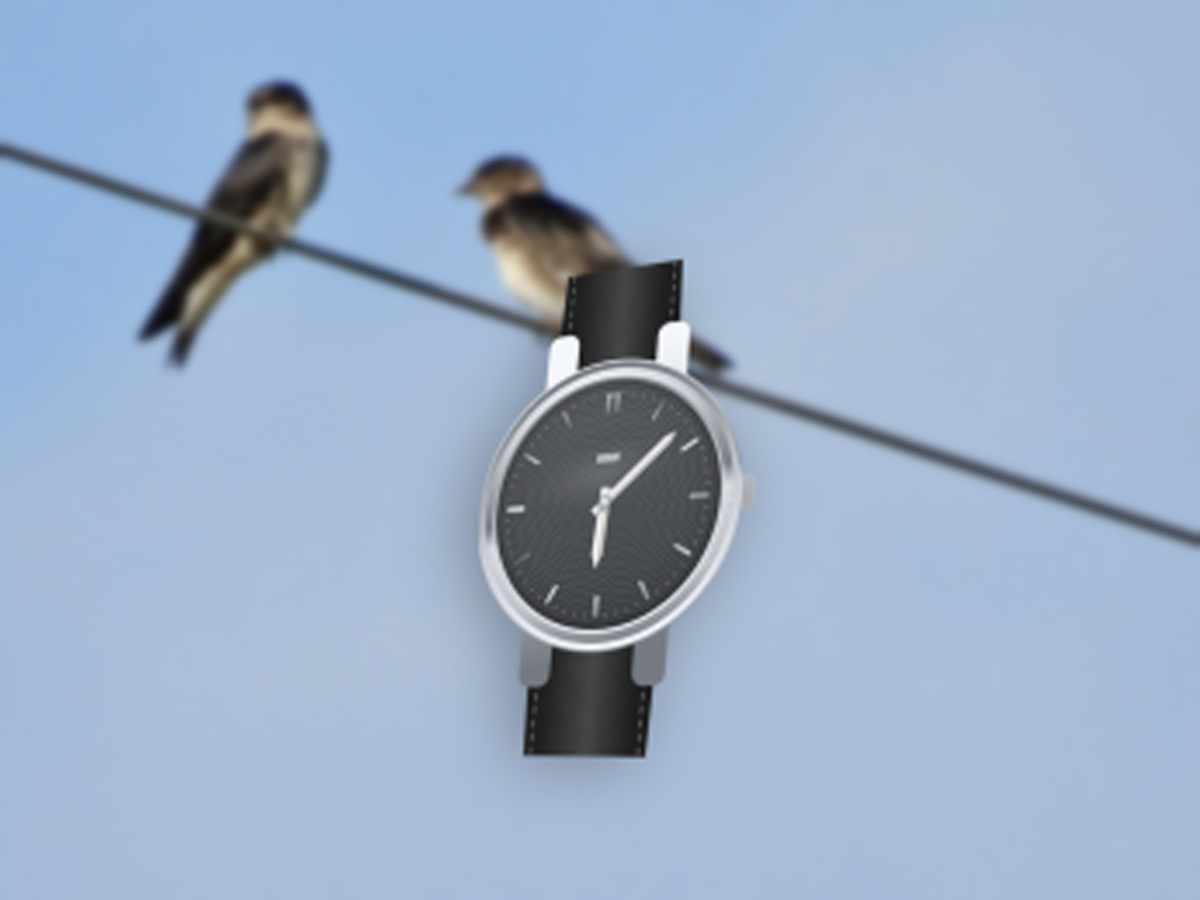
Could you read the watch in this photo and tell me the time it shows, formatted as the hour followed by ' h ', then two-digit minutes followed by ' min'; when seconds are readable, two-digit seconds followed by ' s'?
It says 6 h 08 min
